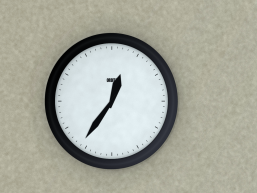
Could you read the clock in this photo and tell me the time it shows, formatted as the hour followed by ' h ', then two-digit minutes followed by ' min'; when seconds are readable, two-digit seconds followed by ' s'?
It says 12 h 36 min
